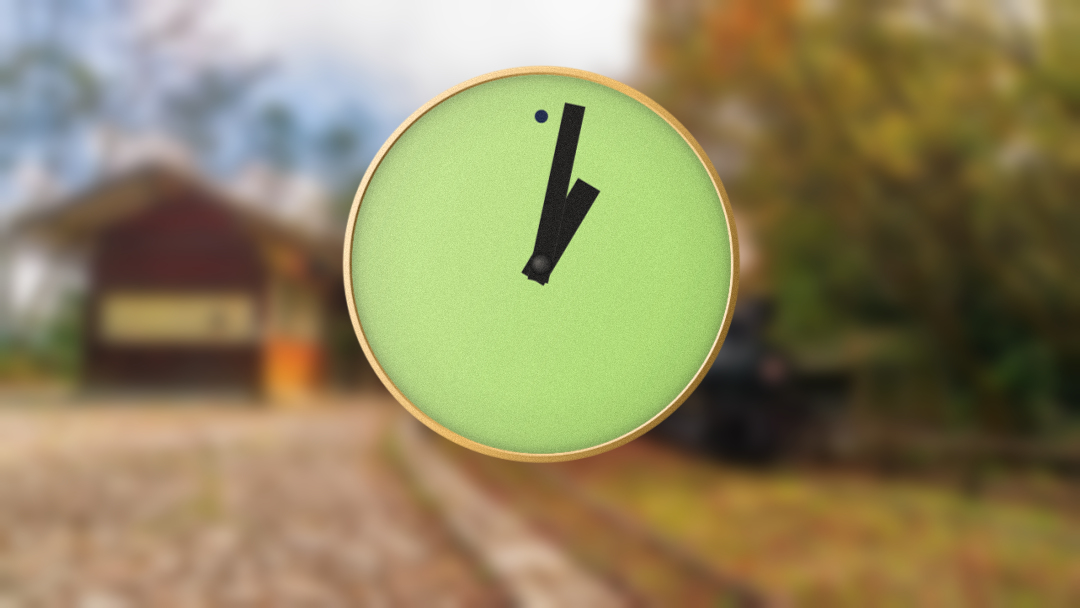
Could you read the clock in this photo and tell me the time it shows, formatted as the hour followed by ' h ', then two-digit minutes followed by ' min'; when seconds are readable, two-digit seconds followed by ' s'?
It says 1 h 02 min
